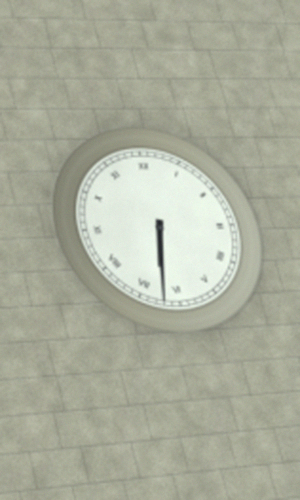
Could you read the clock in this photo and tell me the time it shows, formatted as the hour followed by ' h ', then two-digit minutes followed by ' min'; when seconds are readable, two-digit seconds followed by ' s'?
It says 6 h 32 min
